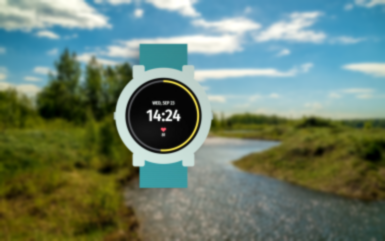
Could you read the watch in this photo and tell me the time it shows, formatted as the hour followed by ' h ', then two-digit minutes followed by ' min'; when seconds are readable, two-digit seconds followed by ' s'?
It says 14 h 24 min
